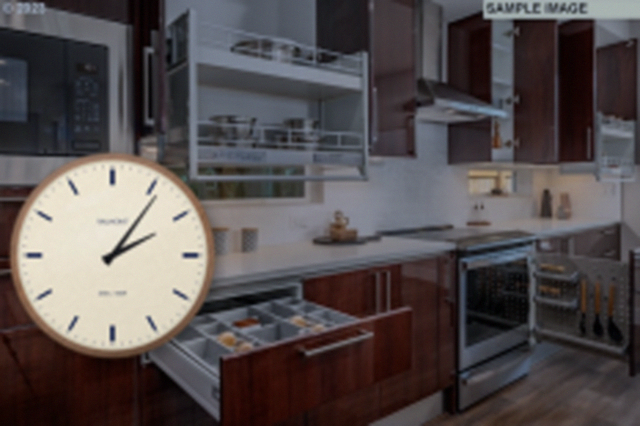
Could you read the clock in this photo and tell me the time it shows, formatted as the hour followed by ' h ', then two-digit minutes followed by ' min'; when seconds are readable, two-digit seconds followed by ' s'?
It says 2 h 06 min
